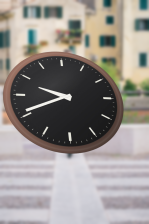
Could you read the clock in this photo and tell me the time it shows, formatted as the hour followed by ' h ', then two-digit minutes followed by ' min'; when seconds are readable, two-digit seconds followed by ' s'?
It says 9 h 41 min
